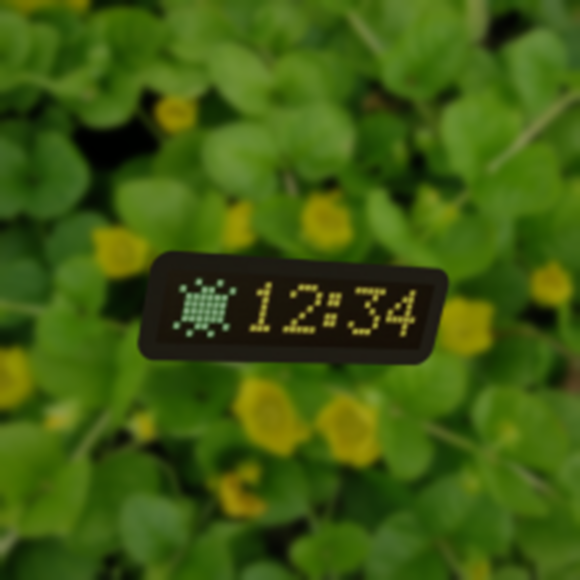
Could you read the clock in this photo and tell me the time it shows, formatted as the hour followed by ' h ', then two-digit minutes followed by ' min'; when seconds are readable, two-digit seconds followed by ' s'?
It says 12 h 34 min
